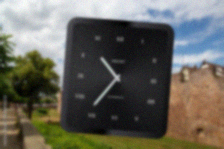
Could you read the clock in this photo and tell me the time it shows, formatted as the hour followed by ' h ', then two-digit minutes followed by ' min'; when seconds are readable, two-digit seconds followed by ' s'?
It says 10 h 36 min
